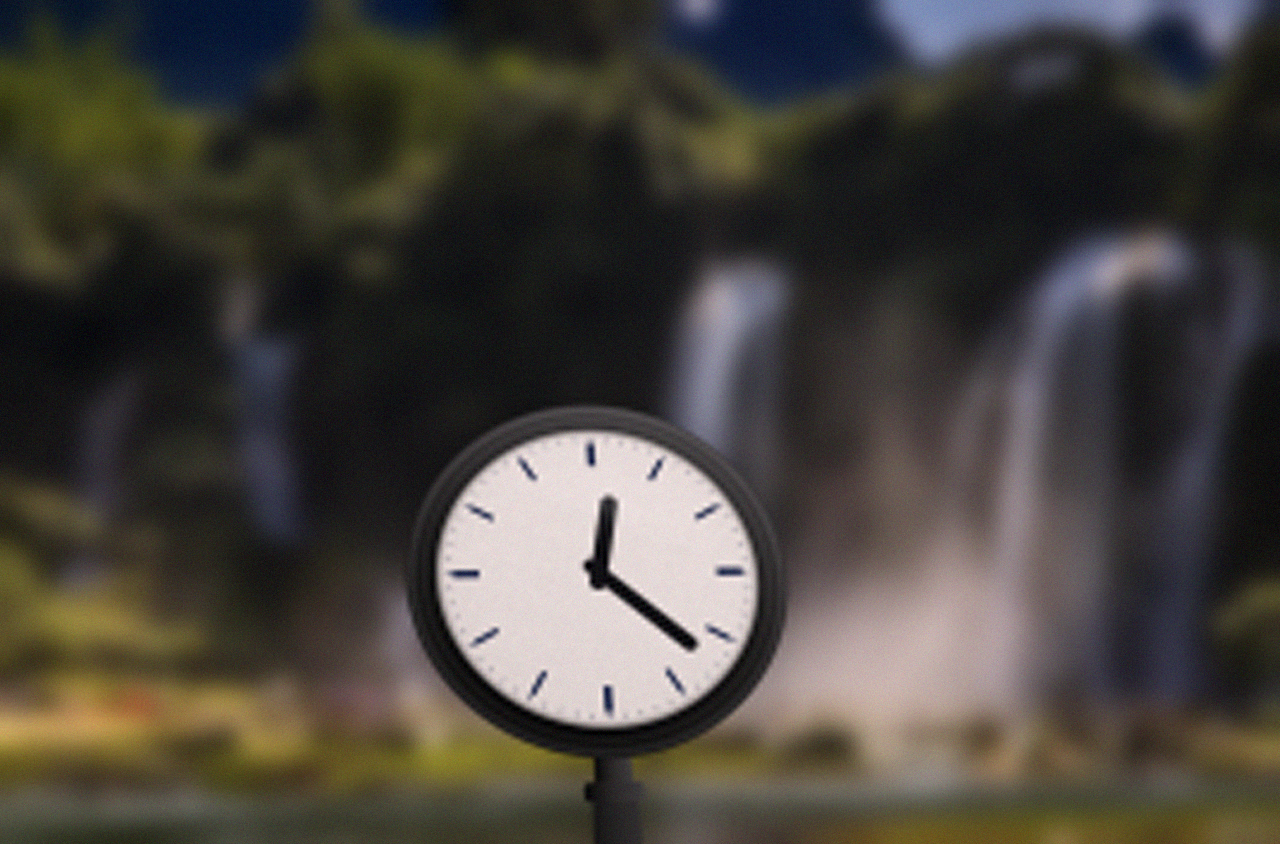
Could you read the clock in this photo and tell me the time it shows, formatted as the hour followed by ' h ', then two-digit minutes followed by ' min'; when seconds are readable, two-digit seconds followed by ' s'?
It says 12 h 22 min
